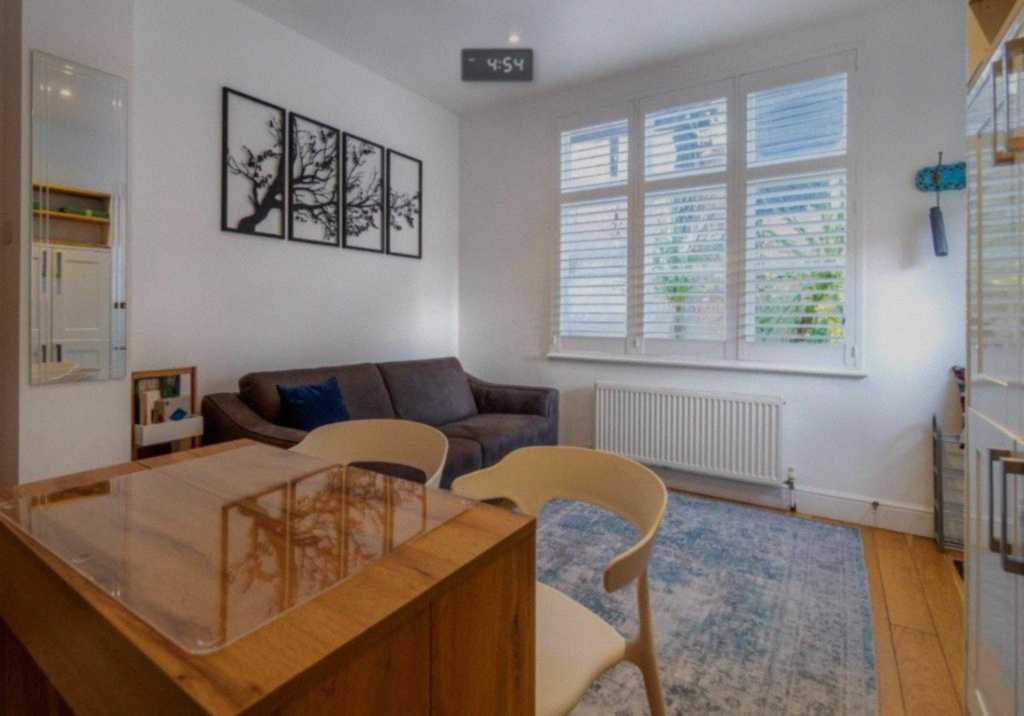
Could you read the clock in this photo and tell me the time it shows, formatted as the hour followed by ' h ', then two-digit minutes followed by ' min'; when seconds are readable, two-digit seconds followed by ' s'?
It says 4 h 54 min
